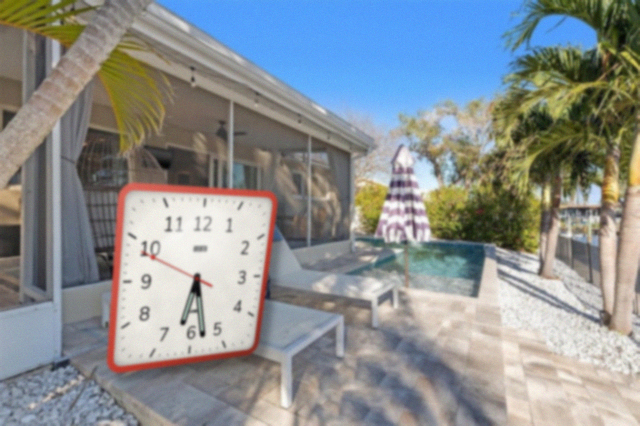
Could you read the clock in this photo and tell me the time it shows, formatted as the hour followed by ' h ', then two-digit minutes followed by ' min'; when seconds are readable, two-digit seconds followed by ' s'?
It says 6 h 27 min 49 s
